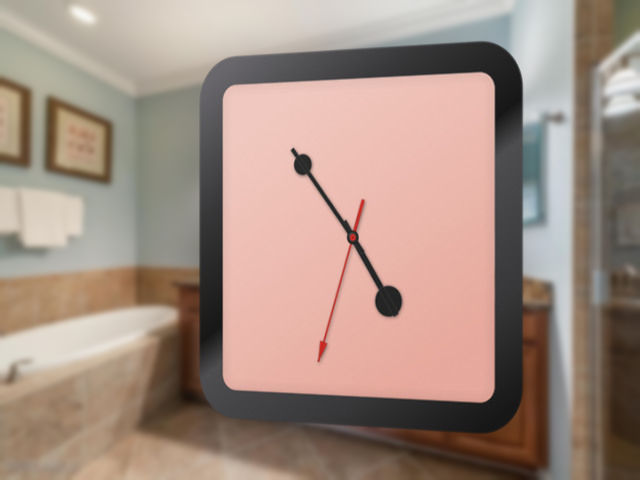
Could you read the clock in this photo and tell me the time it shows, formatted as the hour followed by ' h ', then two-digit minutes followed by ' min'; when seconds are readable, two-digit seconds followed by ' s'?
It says 4 h 53 min 33 s
